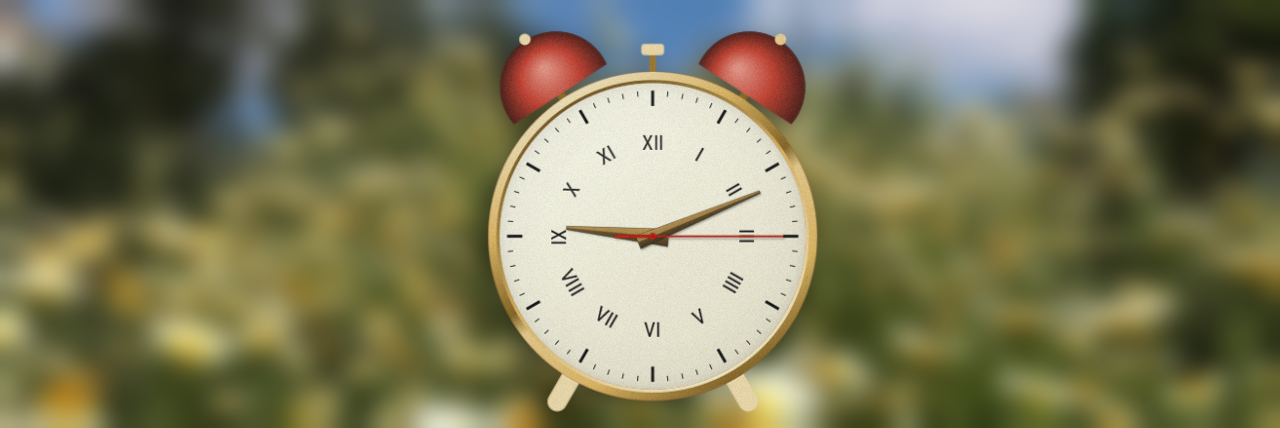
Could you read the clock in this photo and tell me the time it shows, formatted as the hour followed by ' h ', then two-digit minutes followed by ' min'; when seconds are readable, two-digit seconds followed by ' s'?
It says 9 h 11 min 15 s
